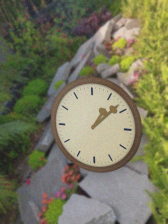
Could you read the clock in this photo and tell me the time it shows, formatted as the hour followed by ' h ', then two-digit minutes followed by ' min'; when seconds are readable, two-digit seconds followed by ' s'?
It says 1 h 08 min
